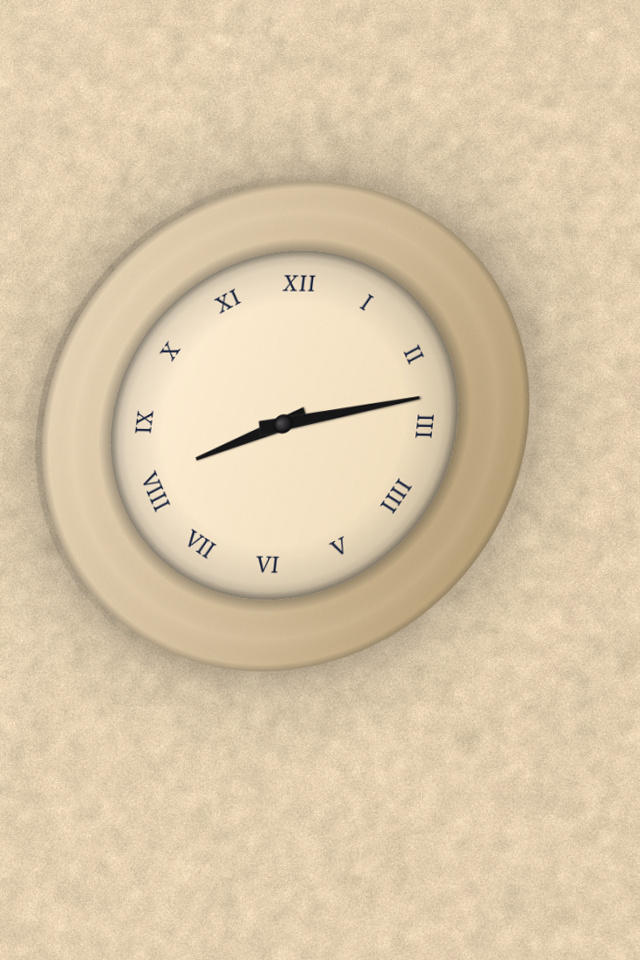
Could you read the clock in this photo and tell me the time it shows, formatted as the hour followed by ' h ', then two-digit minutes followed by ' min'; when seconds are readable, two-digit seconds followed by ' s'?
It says 8 h 13 min
